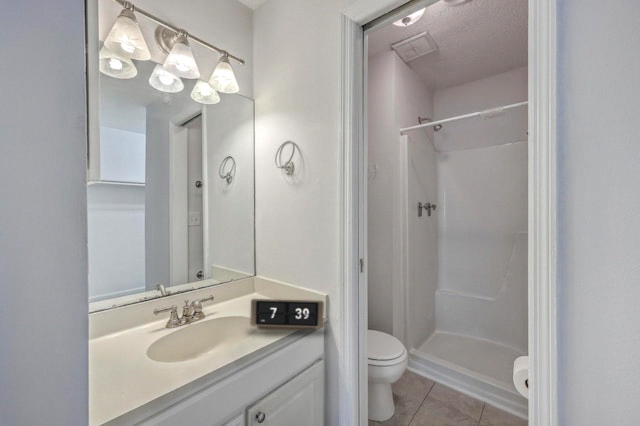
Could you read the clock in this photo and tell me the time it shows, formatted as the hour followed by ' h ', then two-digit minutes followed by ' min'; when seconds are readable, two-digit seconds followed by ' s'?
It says 7 h 39 min
